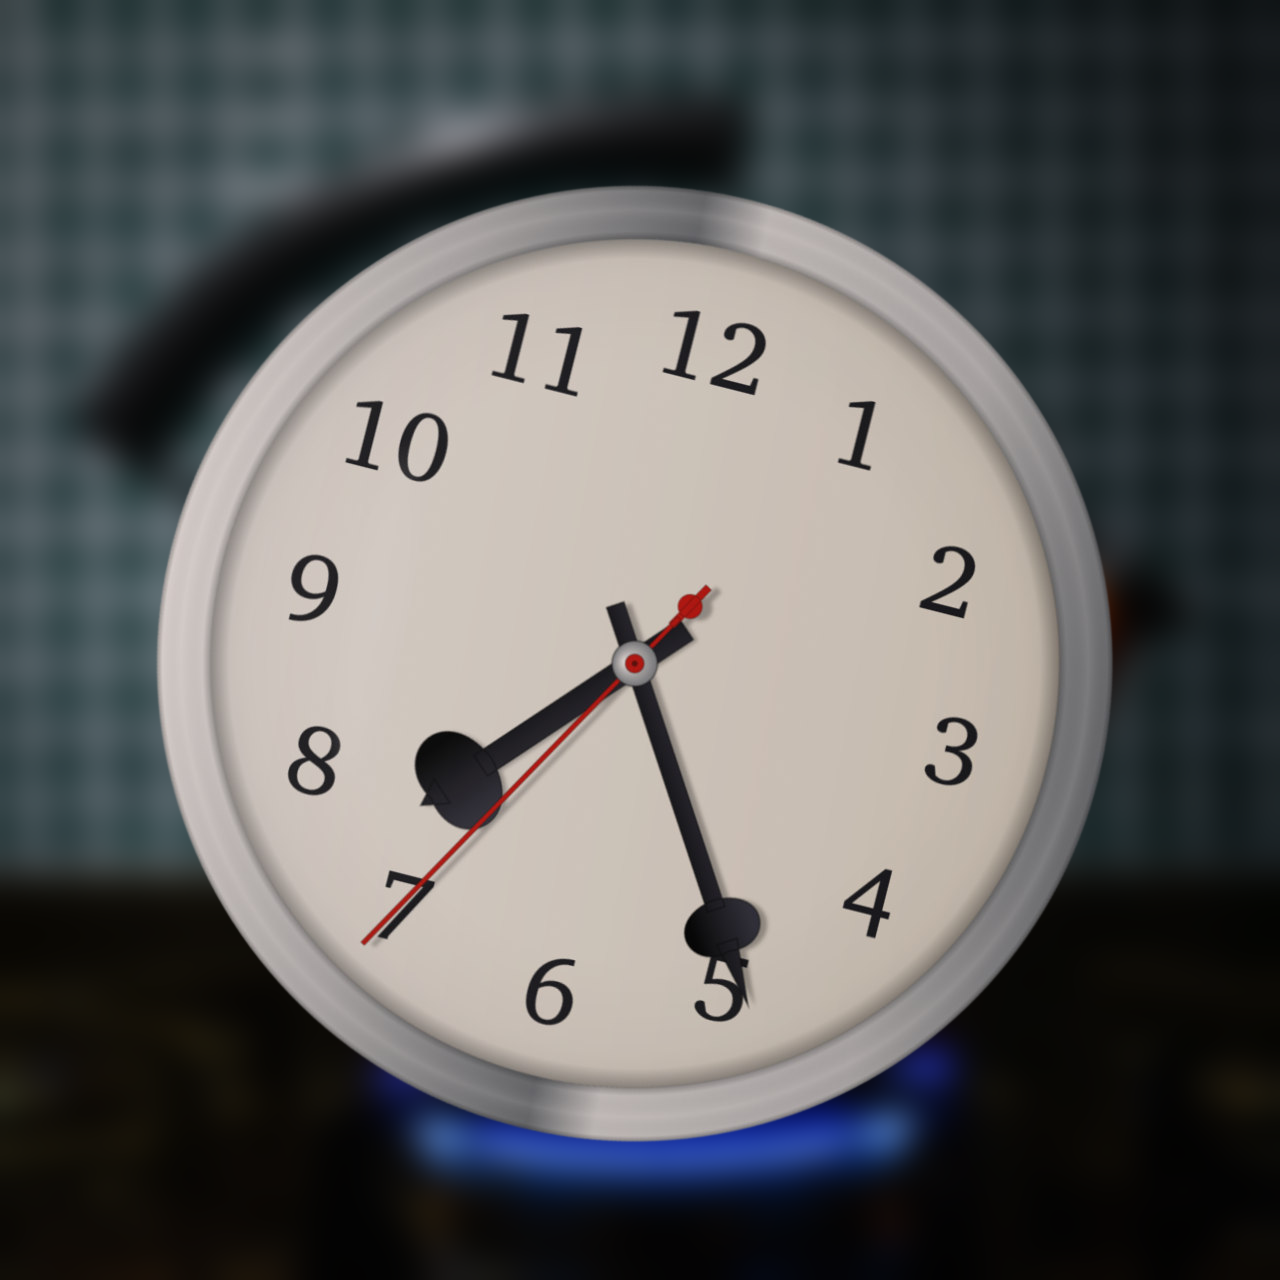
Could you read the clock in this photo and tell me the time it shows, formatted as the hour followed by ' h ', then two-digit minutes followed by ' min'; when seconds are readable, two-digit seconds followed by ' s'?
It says 7 h 24 min 35 s
